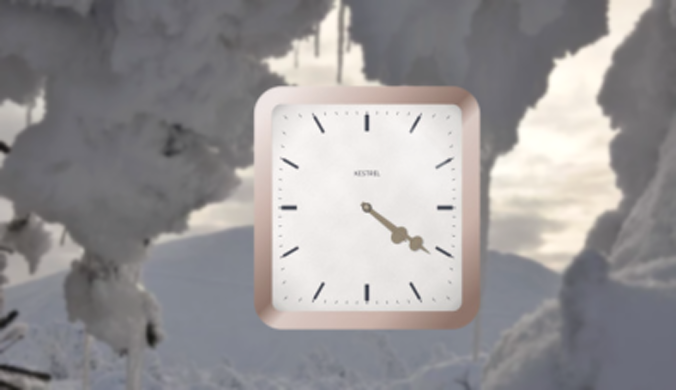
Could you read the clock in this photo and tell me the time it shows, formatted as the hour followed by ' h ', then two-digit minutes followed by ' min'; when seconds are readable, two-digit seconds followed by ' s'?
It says 4 h 21 min
